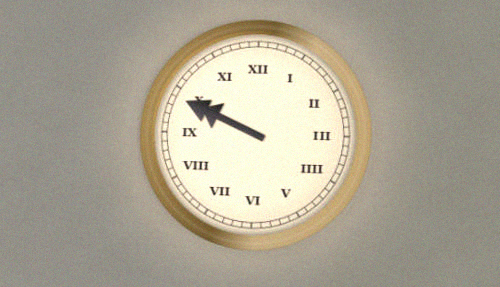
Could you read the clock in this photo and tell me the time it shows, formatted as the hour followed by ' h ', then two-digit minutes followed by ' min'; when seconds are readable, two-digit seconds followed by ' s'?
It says 9 h 49 min
